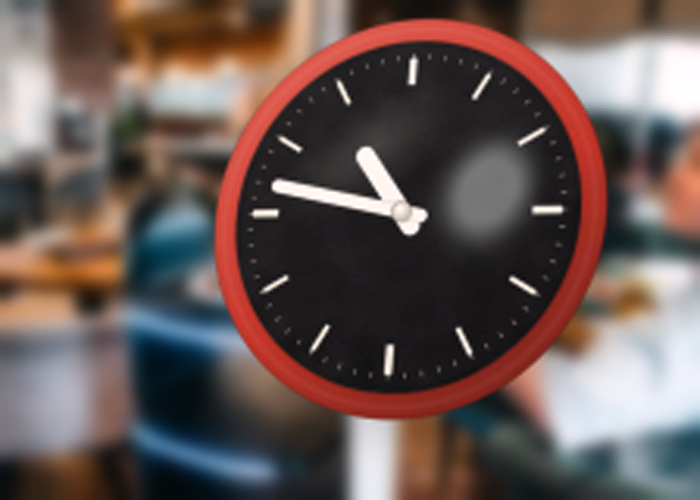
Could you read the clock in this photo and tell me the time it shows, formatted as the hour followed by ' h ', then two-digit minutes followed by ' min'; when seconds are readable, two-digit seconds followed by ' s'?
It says 10 h 47 min
